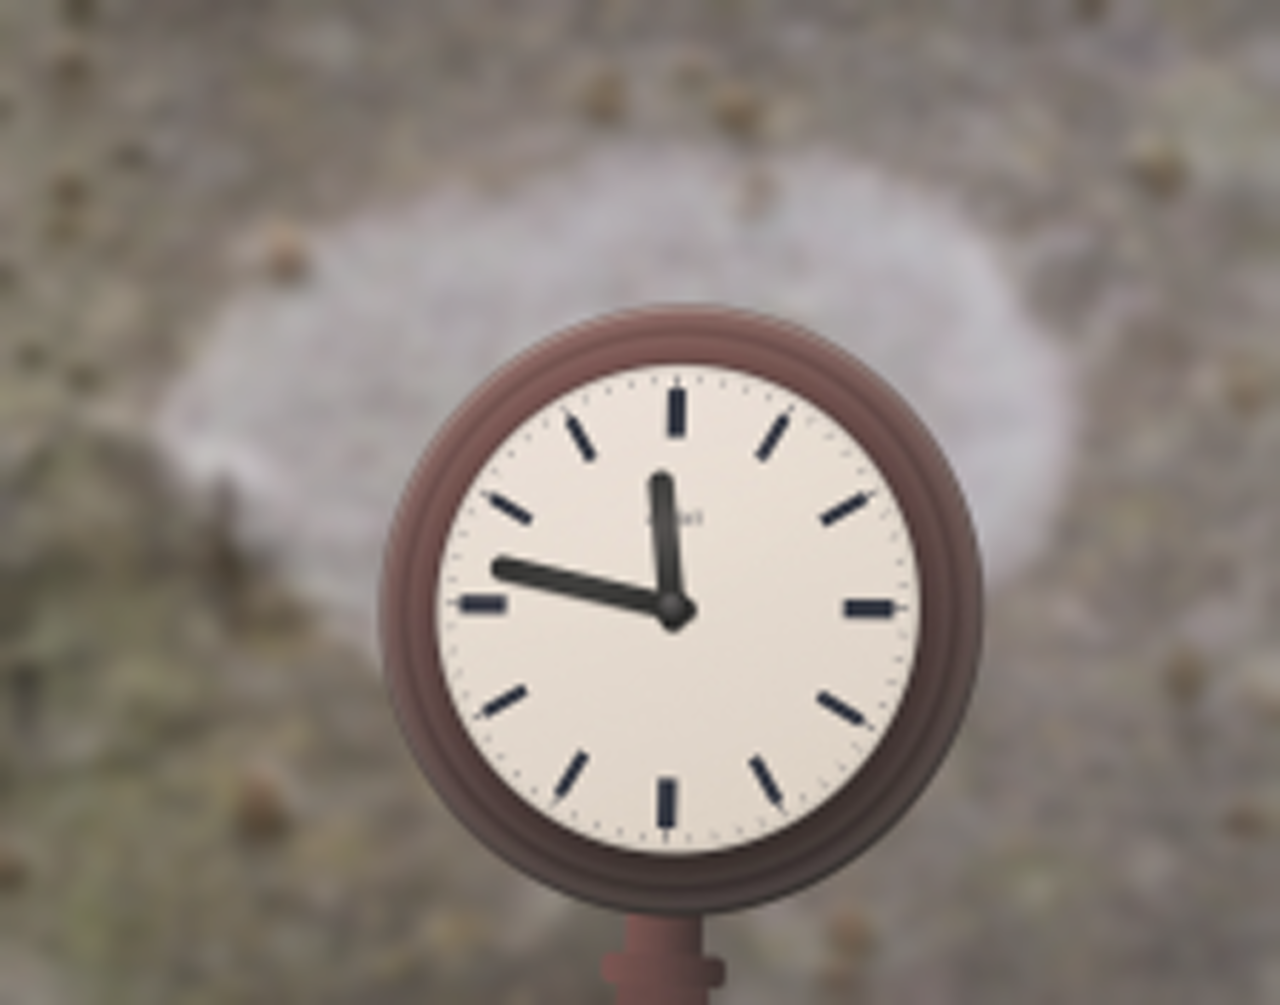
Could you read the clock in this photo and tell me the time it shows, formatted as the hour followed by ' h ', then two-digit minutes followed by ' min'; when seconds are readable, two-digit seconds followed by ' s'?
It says 11 h 47 min
